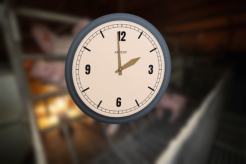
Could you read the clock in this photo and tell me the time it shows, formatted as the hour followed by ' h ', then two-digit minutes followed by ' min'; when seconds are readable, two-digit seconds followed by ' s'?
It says 1 h 59 min
